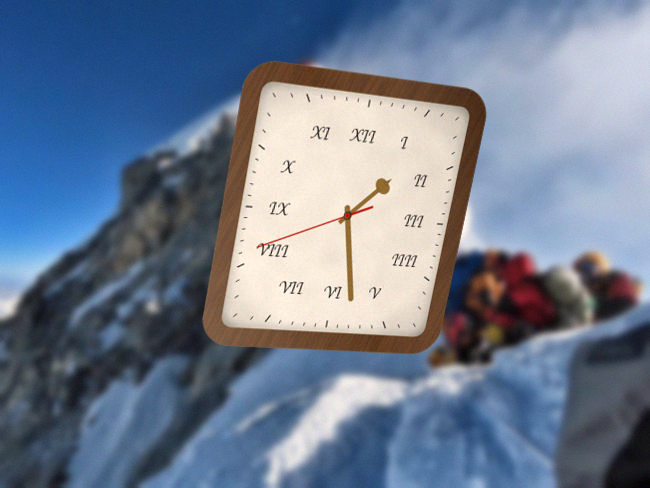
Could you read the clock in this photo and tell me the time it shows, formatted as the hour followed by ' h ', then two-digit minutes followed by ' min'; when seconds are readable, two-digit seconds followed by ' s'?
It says 1 h 27 min 41 s
